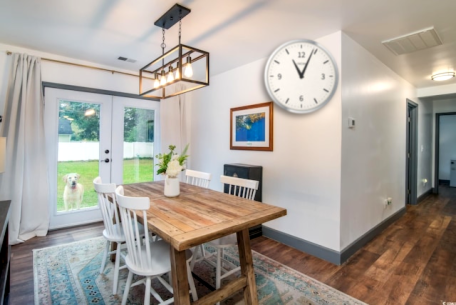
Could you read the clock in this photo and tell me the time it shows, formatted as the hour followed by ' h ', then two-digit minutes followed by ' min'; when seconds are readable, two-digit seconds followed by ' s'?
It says 11 h 04 min
